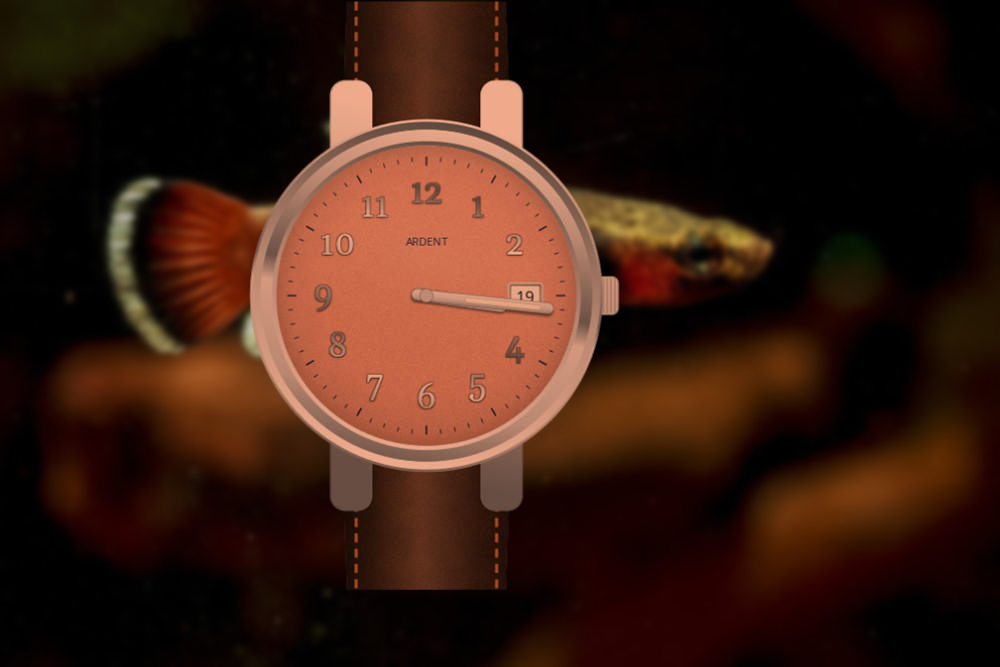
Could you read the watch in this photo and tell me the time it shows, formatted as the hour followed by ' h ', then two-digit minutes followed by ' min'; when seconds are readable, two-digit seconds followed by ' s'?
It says 3 h 16 min
